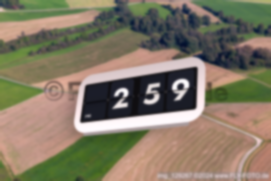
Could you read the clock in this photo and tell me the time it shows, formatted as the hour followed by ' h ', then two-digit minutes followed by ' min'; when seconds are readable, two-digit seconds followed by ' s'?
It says 2 h 59 min
